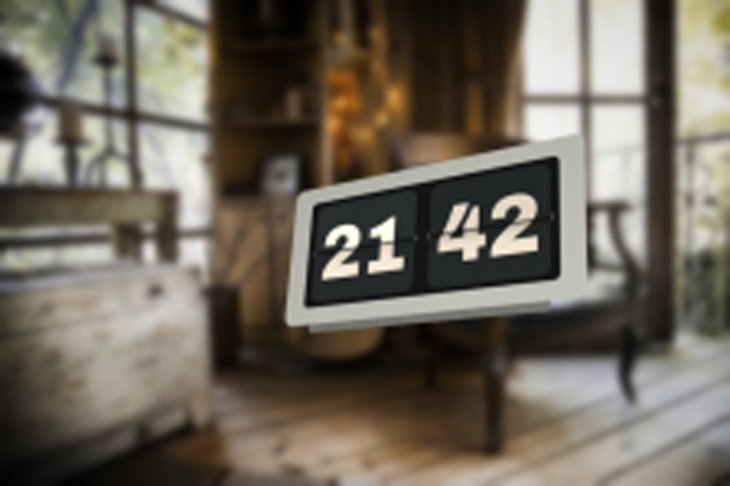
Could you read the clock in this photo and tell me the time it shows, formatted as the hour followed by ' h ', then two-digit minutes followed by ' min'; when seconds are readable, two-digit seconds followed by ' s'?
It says 21 h 42 min
